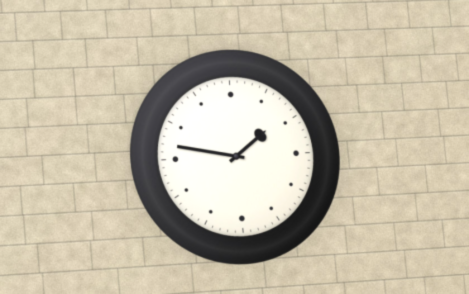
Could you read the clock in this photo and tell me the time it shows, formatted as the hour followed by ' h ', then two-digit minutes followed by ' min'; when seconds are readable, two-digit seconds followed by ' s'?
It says 1 h 47 min
